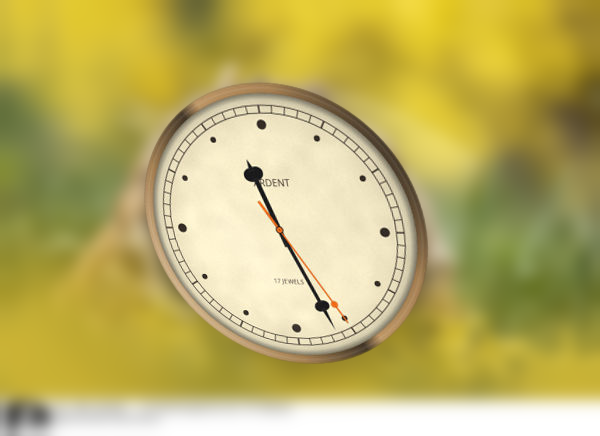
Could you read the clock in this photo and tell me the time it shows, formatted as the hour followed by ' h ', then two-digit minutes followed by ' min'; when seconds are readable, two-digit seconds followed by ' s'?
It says 11 h 26 min 25 s
